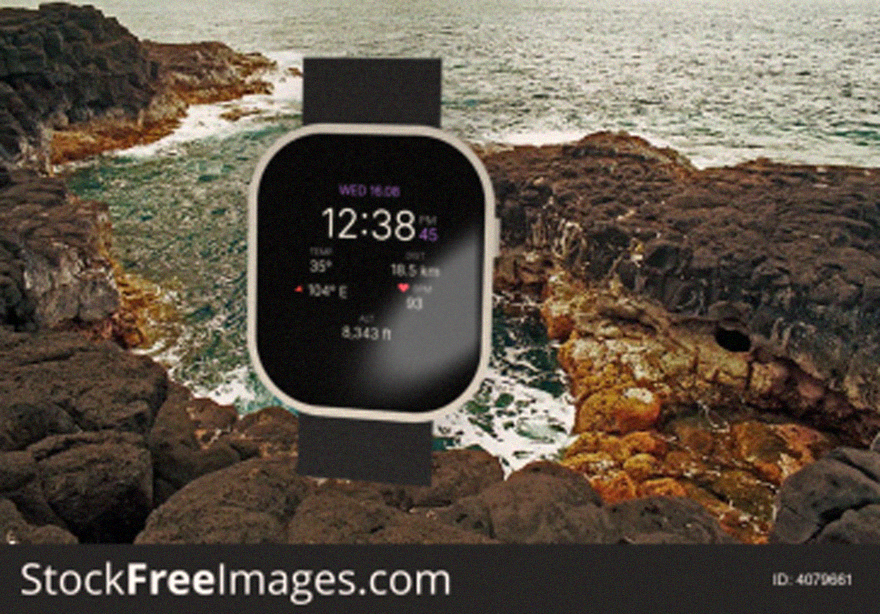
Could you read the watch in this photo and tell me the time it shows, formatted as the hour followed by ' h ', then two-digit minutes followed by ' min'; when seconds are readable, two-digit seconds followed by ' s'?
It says 12 h 38 min
